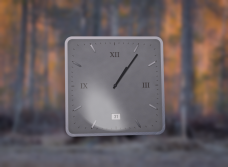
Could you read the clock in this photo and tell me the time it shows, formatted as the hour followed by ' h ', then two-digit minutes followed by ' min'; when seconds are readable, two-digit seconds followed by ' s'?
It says 1 h 06 min
